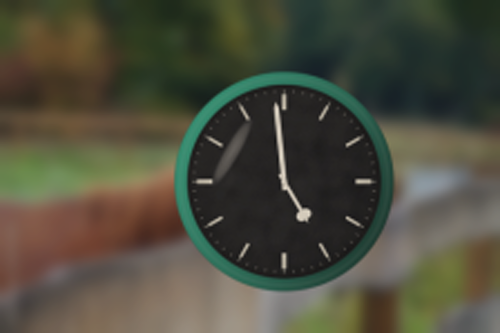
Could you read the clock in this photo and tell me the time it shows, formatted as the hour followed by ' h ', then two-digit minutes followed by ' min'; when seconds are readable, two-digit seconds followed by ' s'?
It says 4 h 59 min
